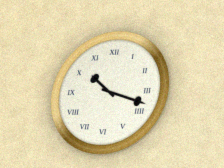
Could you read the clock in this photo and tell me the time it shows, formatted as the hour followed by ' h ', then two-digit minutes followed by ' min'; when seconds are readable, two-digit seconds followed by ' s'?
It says 10 h 18 min
